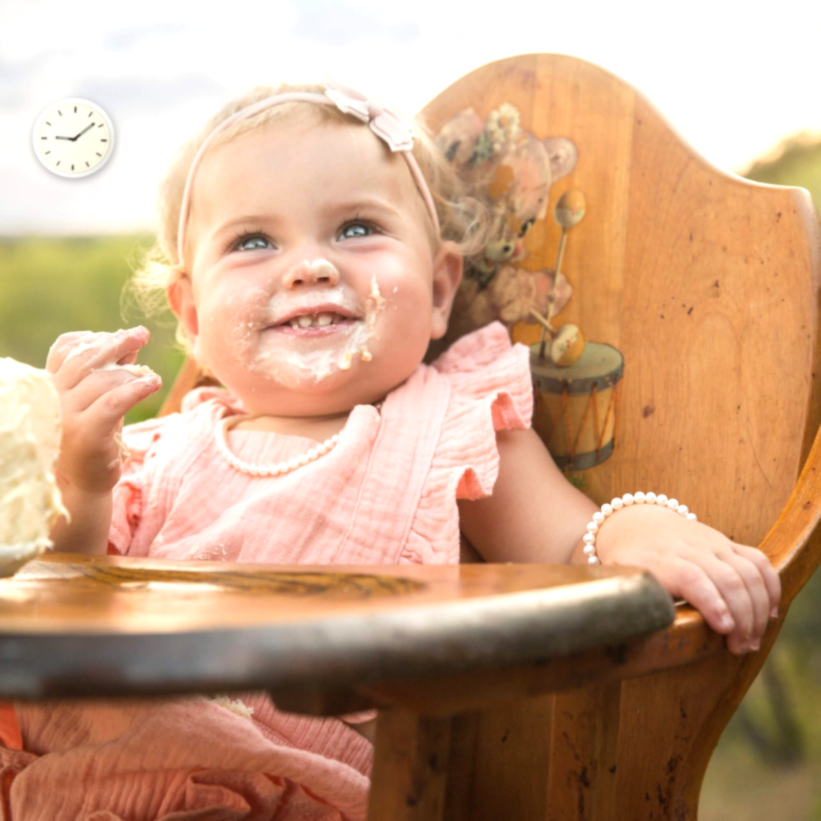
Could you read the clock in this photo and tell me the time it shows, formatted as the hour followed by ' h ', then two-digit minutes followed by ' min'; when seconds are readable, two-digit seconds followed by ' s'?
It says 9 h 08 min
